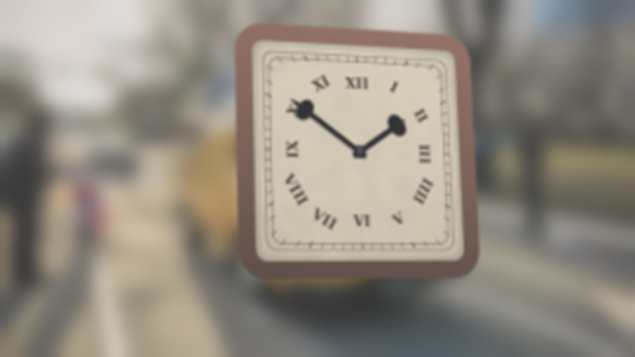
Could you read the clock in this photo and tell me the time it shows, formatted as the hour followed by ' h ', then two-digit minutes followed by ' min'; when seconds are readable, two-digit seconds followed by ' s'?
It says 1 h 51 min
